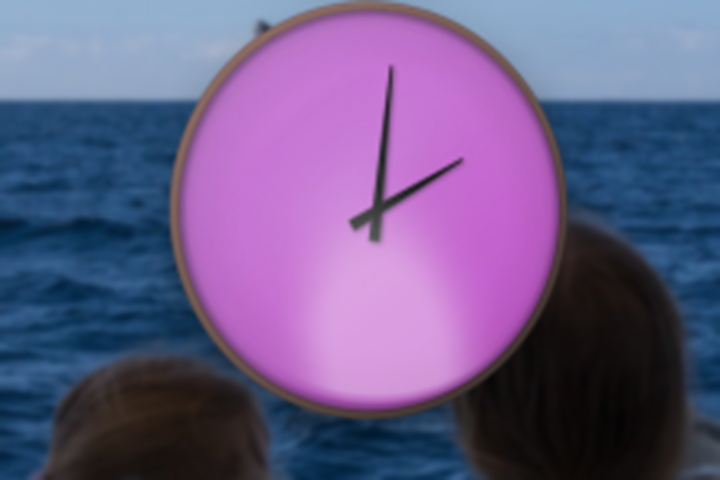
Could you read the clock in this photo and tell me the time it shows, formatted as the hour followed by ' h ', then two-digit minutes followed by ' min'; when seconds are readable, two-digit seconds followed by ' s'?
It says 2 h 01 min
